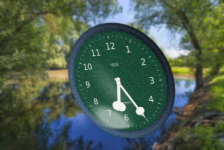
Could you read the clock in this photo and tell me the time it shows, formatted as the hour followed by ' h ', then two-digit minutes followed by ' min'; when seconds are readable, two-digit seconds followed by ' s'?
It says 6 h 25 min
